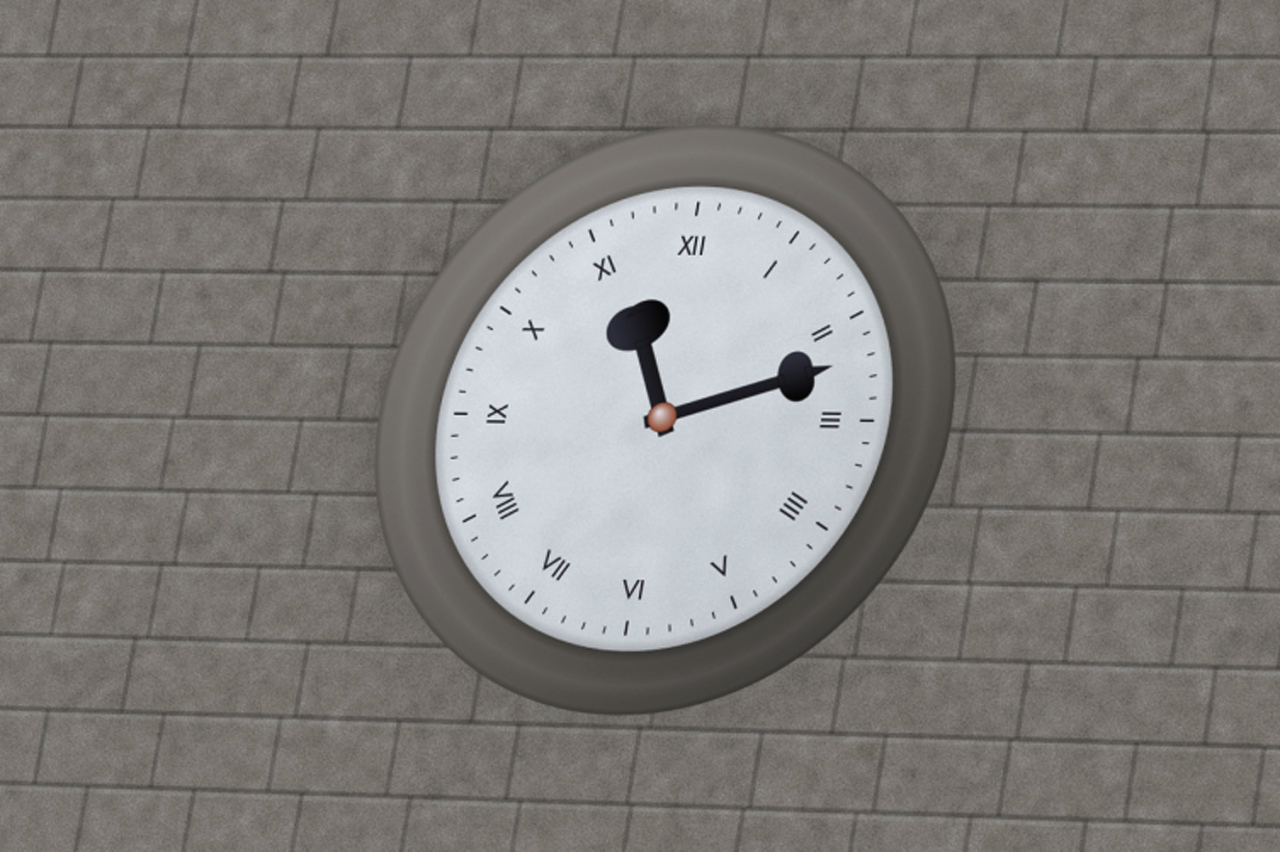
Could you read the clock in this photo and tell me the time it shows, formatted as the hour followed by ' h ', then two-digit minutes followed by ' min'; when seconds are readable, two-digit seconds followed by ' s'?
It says 11 h 12 min
